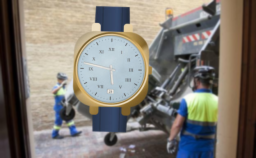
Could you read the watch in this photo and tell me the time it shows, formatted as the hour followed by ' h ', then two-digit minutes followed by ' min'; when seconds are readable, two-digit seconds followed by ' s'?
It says 5 h 47 min
